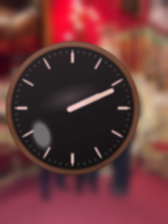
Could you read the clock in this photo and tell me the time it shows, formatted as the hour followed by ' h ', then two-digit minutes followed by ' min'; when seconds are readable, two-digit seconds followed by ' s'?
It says 2 h 11 min
